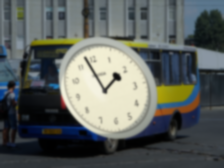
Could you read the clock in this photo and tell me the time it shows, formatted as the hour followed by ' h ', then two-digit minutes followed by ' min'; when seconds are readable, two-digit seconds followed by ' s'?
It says 1 h 58 min
